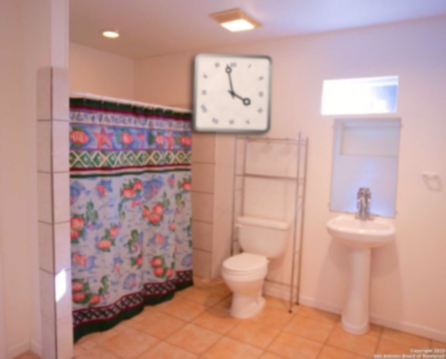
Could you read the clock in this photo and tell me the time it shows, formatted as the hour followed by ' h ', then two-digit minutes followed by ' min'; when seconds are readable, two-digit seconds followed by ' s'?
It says 3 h 58 min
